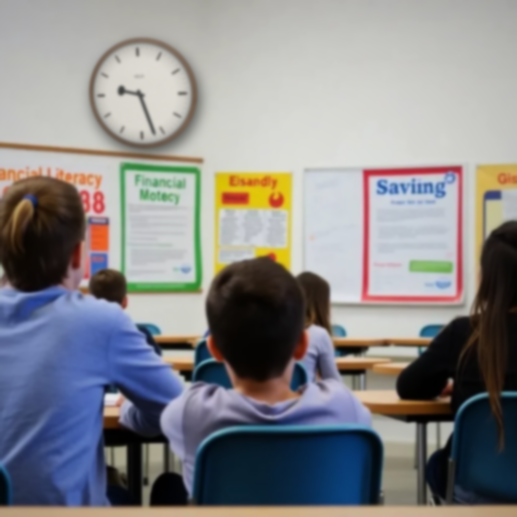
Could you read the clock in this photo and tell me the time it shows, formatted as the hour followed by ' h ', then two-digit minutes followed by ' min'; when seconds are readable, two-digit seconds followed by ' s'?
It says 9 h 27 min
